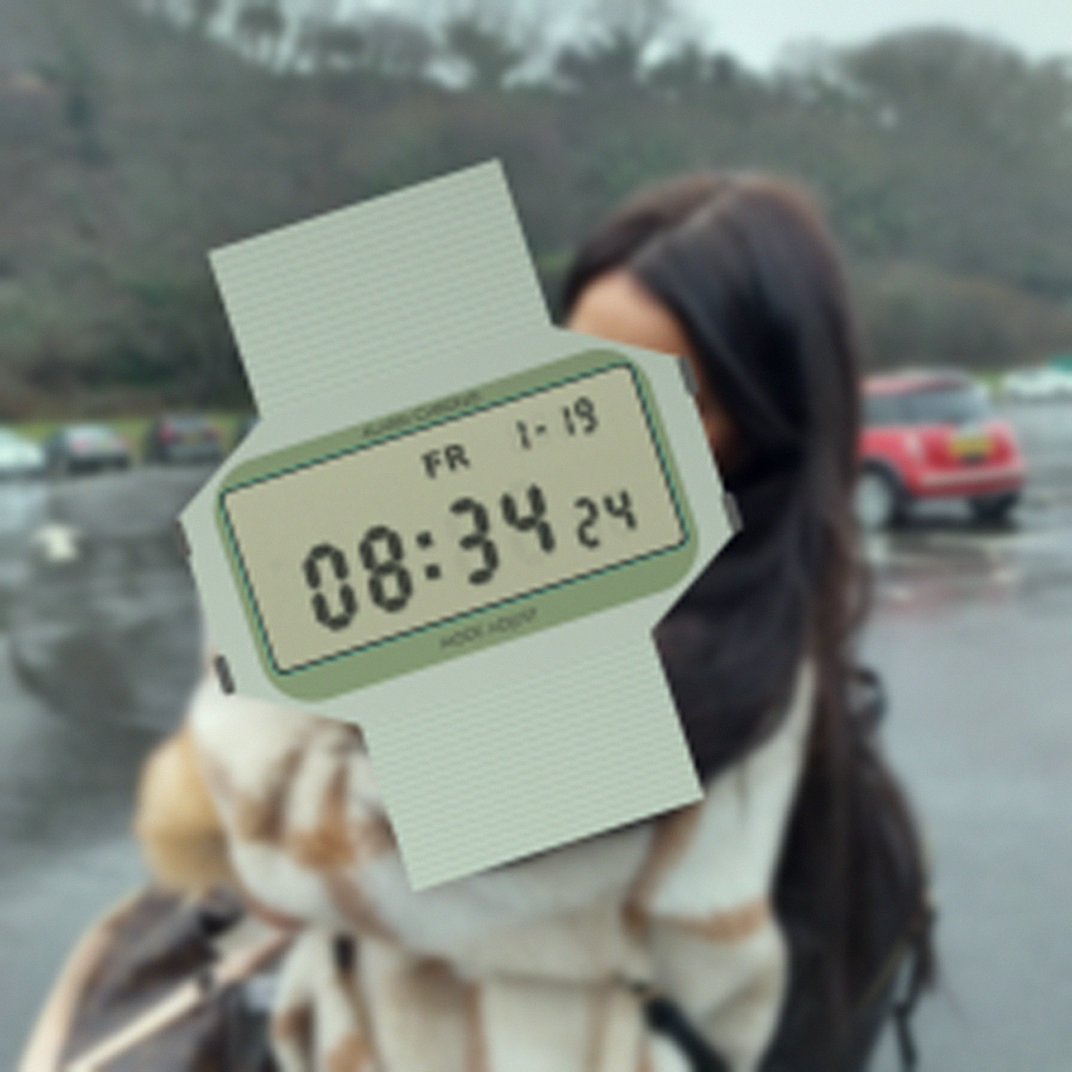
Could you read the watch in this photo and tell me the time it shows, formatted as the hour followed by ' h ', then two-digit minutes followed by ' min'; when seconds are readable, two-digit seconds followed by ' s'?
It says 8 h 34 min 24 s
